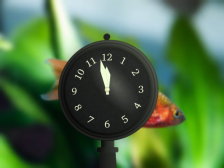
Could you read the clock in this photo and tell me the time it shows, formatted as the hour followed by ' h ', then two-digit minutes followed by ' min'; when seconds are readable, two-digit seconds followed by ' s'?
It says 11 h 58 min
